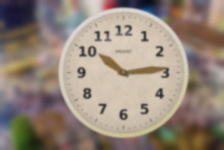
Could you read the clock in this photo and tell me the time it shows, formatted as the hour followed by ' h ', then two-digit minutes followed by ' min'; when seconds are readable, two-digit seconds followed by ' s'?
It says 10 h 14 min
